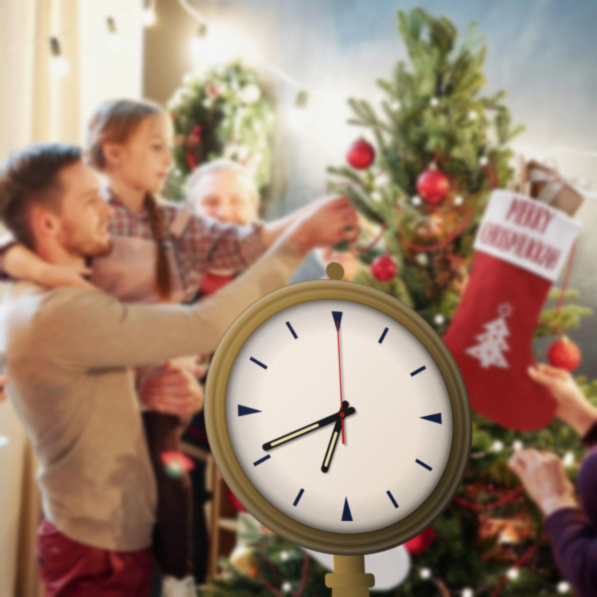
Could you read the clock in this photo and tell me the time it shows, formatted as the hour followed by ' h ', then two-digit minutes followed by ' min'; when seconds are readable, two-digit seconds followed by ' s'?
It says 6 h 41 min 00 s
